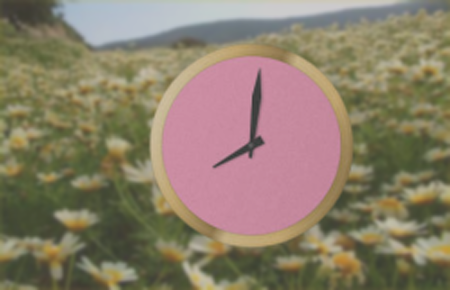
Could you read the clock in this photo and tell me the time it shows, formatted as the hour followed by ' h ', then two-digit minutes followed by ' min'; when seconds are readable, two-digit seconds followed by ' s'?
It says 8 h 01 min
